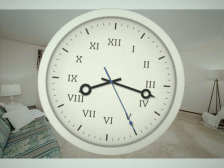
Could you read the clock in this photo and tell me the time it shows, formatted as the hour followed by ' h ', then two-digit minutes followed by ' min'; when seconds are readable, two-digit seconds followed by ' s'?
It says 8 h 17 min 25 s
